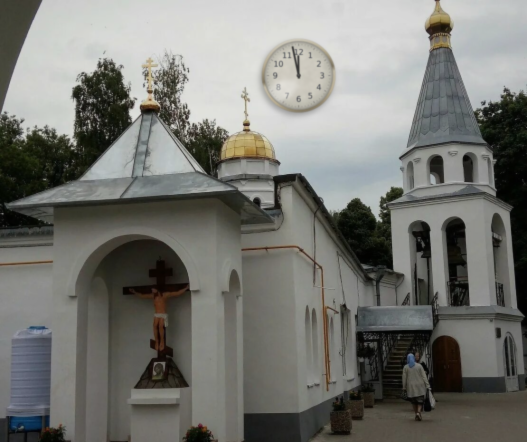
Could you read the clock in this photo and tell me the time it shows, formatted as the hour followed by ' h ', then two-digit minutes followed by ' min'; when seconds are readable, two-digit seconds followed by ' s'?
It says 11 h 58 min
